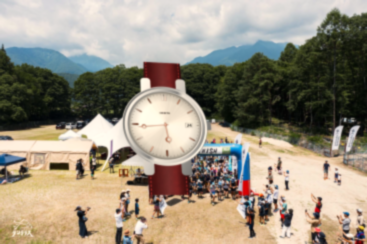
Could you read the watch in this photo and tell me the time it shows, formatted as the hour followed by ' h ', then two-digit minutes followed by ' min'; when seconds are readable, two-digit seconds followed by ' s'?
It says 5 h 44 min
